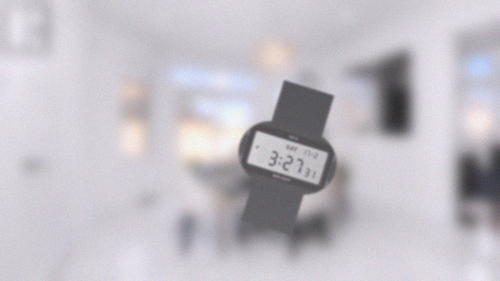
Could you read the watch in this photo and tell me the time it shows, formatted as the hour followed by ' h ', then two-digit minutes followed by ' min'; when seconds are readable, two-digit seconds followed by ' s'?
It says 3 h 27 min
